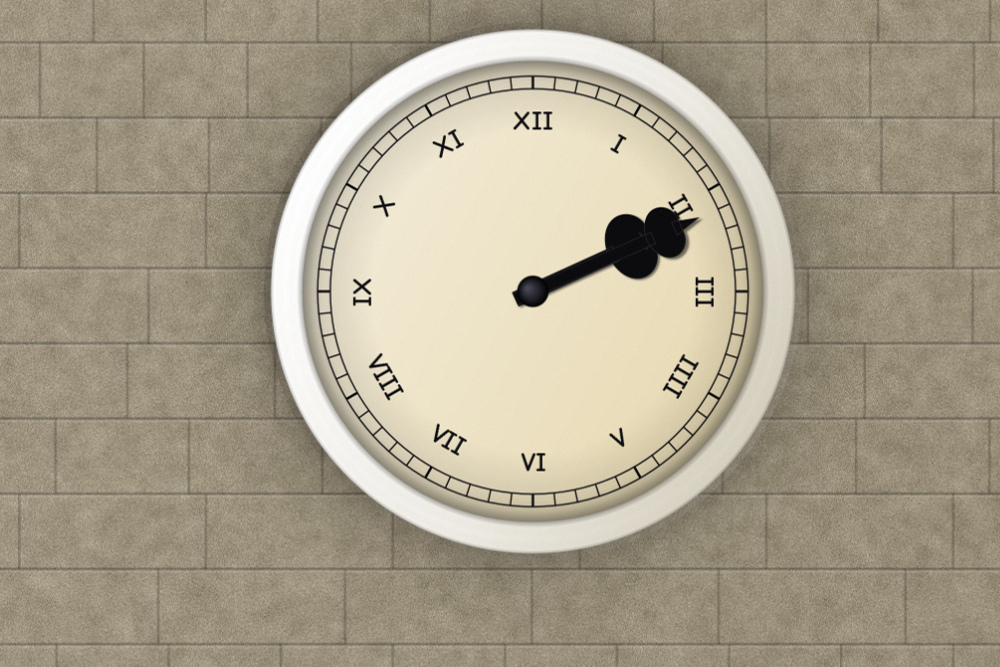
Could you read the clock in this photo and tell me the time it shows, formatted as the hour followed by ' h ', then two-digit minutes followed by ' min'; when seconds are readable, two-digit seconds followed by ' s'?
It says 2 h 11 min
